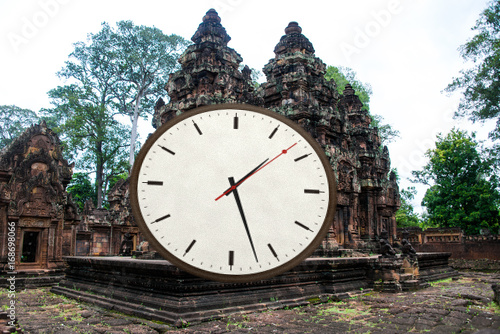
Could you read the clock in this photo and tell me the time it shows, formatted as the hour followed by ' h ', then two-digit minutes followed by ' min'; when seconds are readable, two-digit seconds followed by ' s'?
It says 1 h 27 min 08 s
